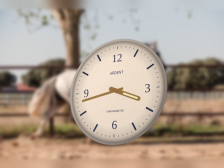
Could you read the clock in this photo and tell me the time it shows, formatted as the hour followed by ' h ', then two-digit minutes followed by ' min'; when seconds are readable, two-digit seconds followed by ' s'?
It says 3 h 43 min
